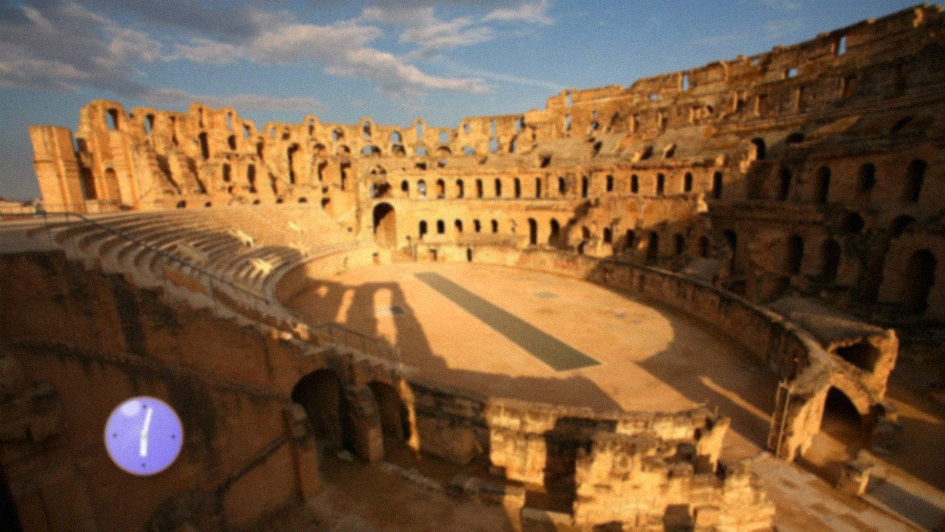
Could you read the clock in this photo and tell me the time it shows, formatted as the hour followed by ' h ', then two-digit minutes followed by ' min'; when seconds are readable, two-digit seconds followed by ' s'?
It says 6 h 02 min
